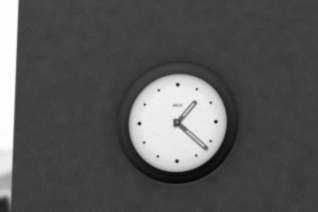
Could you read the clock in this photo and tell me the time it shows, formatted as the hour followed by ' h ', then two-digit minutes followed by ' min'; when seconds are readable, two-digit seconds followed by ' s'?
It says 1 h 22 min
